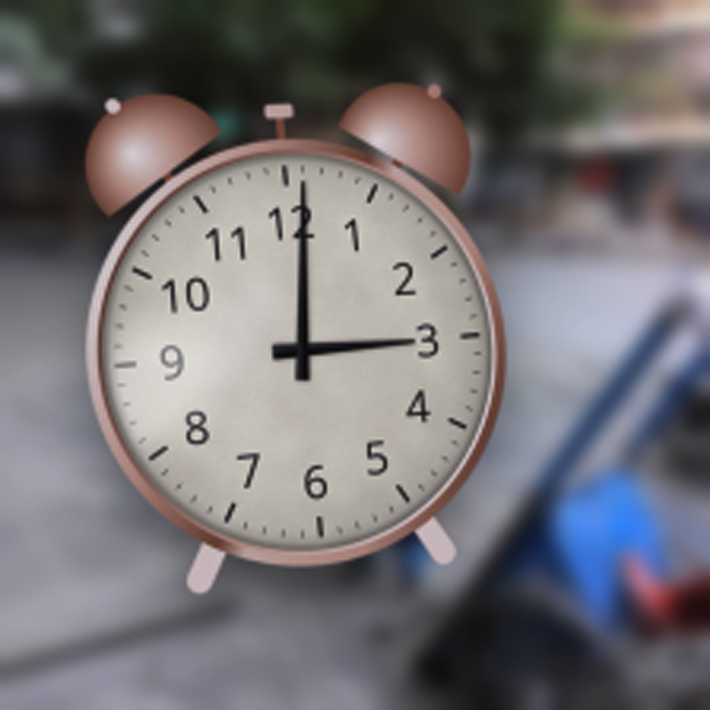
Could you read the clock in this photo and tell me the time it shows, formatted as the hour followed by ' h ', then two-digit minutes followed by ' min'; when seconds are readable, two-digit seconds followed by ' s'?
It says 3 h 01 min
